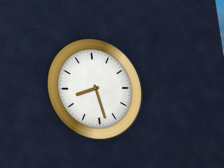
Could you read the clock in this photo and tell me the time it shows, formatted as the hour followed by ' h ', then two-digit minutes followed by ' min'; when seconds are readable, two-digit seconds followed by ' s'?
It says 8 h 28 min
